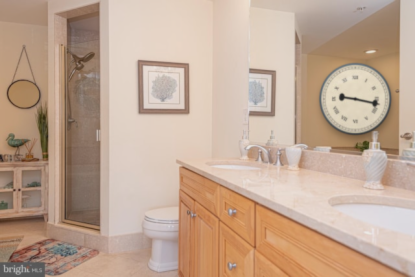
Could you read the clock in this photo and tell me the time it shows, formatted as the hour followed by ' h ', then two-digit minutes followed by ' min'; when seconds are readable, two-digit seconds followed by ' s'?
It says 9 h 17 min
